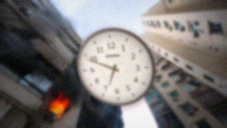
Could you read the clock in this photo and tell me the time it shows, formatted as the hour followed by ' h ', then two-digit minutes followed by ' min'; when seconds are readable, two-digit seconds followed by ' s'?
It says 6 h 49 min
